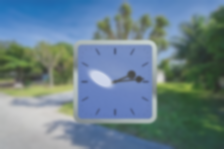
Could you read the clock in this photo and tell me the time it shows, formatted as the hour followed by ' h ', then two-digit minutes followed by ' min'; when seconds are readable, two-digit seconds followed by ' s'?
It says 2 h 14 min
